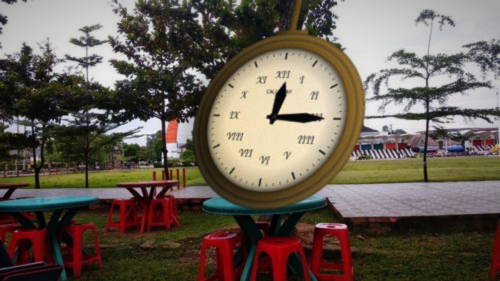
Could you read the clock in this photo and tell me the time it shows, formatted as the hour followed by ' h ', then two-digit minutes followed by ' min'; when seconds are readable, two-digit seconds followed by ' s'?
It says 12 h 15 min
